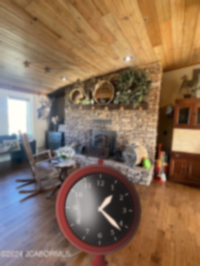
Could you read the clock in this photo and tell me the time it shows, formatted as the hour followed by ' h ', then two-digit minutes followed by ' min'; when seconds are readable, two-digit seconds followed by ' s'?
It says 1 h 22 min
